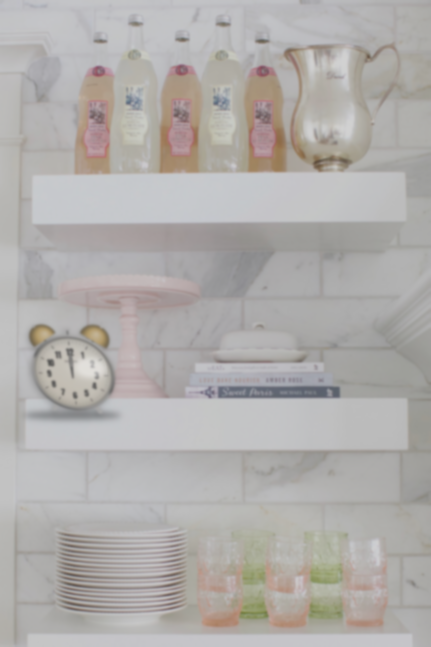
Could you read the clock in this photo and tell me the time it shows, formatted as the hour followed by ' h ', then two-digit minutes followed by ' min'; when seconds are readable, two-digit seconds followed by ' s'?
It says 12 h 00 min
